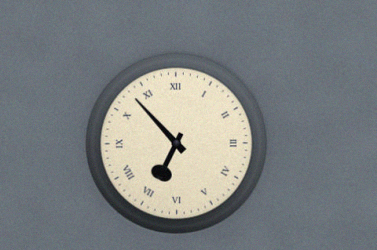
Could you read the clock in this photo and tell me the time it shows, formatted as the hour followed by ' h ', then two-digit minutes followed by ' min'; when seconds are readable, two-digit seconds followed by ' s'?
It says 6 h 53 min
